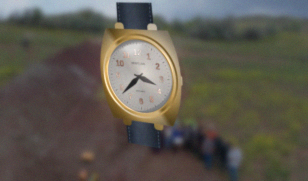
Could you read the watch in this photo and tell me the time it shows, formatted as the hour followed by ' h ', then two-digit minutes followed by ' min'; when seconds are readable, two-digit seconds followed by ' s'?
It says 3 h 38 min
